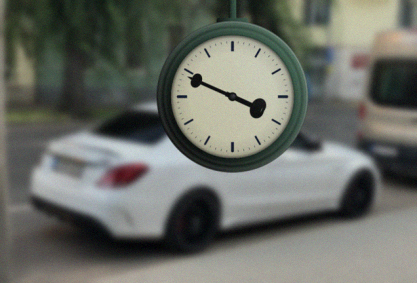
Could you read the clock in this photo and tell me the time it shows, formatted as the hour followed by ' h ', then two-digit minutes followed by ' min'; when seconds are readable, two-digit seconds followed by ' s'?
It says 3 h 49 min
